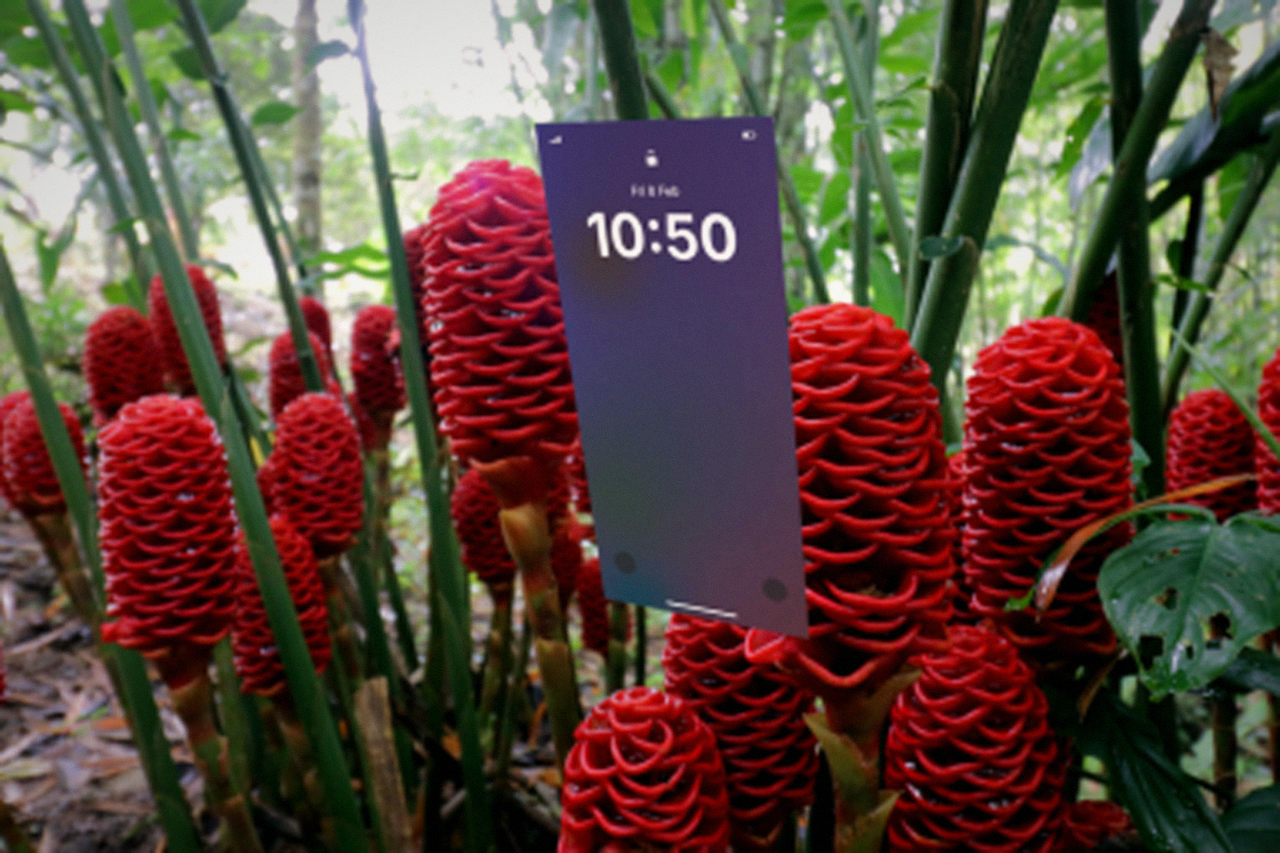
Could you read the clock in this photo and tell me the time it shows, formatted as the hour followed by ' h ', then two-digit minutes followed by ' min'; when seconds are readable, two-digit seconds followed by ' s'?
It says 10 h 50 min
